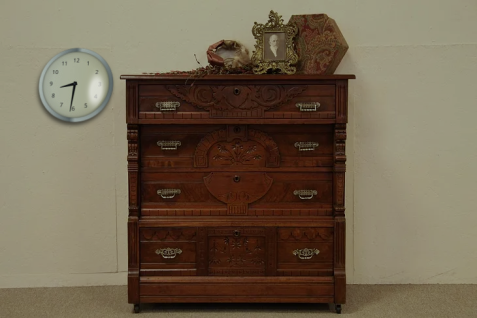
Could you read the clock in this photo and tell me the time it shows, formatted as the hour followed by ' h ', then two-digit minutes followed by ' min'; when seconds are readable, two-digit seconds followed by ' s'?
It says 8 h 31 min
